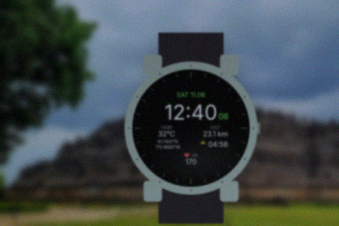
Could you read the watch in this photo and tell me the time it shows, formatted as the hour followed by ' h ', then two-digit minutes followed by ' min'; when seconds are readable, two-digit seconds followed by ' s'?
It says 12 h 40 min
